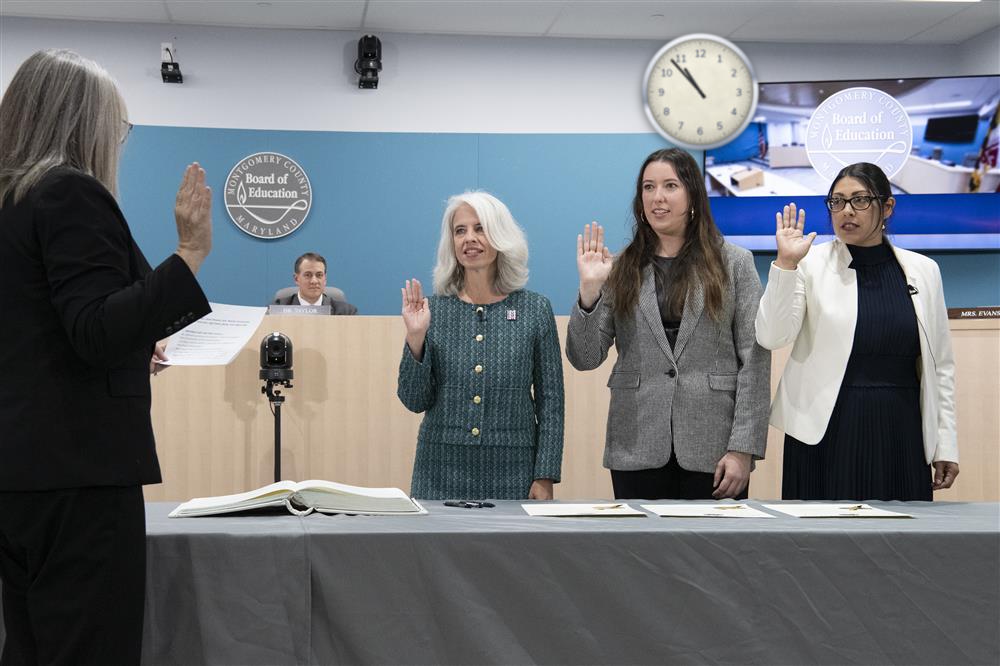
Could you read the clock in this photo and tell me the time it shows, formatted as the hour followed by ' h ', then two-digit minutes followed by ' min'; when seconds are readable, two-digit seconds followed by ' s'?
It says 10 h 53 min
